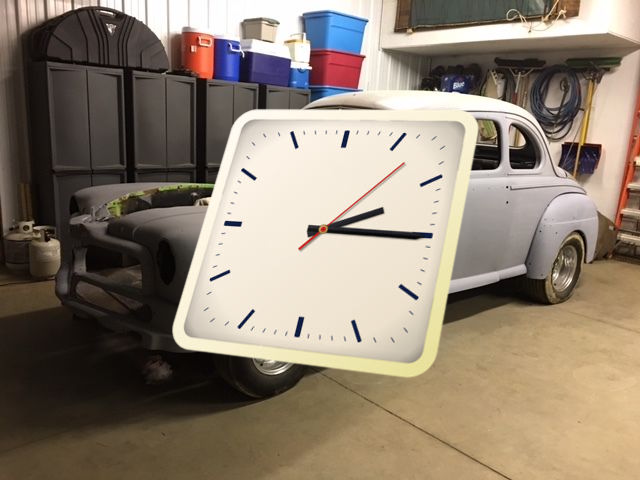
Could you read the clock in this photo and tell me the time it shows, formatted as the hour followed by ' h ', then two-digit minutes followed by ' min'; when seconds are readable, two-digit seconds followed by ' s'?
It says 2 h 15 min 07 s
